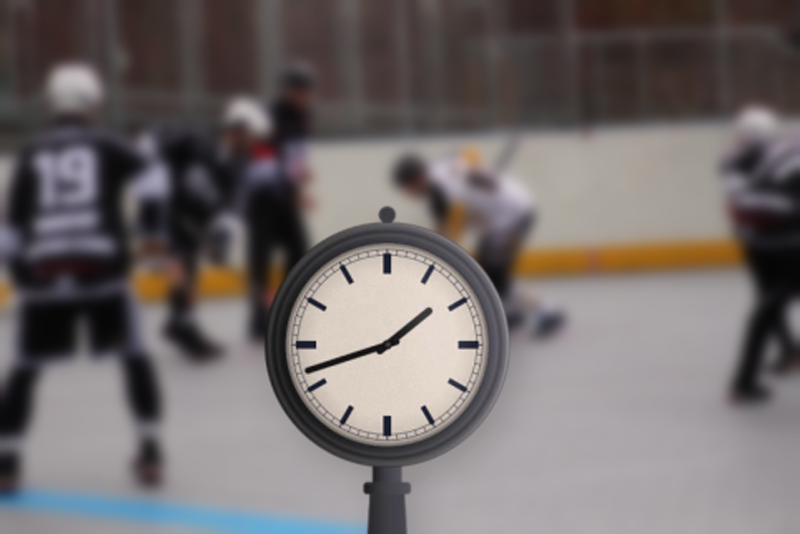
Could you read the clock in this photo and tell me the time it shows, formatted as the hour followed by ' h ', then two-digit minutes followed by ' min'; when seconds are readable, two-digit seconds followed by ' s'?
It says 1 h 42 min
